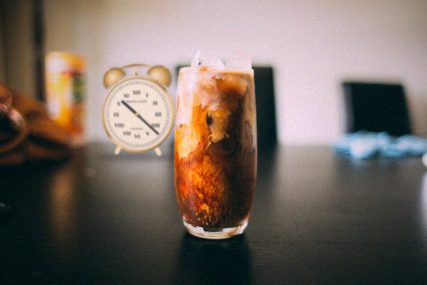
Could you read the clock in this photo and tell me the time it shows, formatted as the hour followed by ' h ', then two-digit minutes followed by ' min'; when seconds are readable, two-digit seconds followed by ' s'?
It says 10 h 22 min
